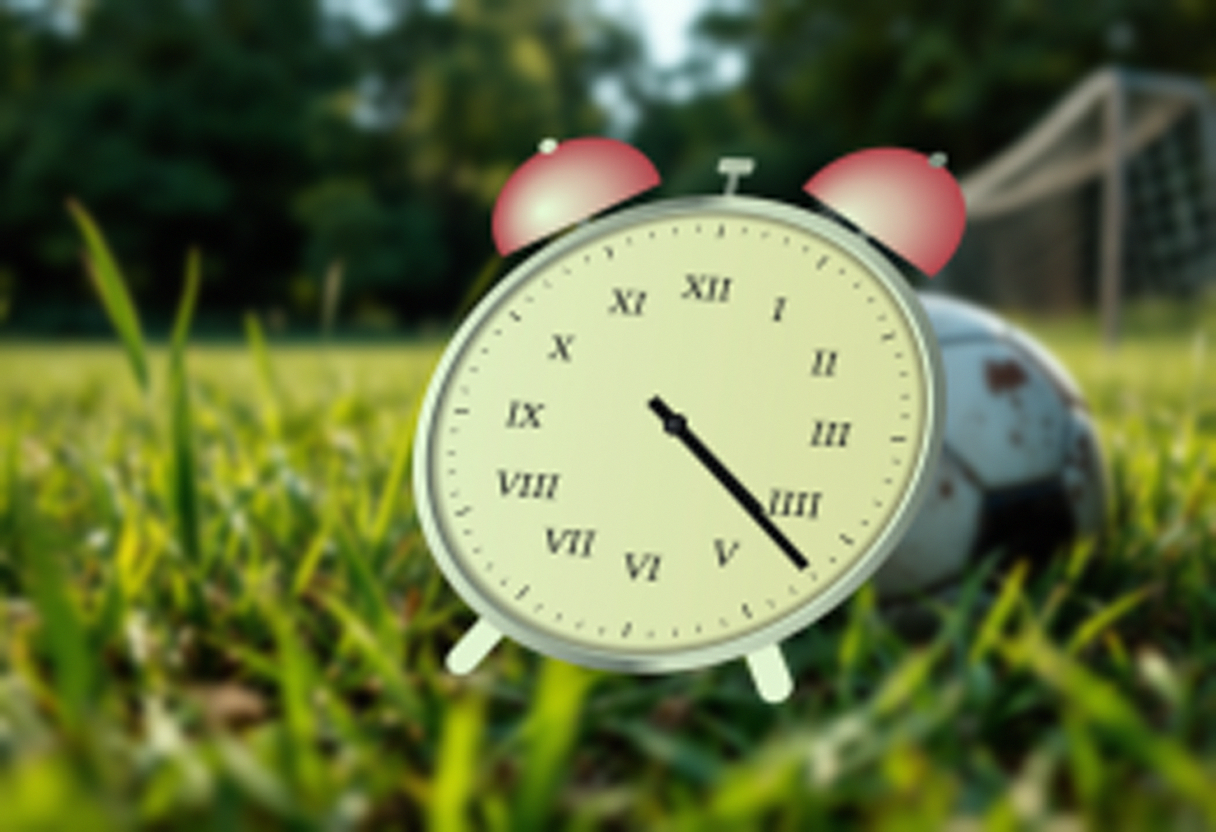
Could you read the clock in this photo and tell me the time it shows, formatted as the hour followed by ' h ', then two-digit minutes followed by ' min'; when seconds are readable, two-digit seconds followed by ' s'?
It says 4 h 22 min
